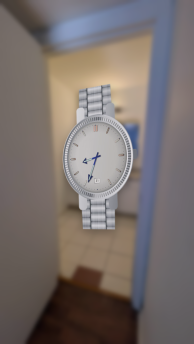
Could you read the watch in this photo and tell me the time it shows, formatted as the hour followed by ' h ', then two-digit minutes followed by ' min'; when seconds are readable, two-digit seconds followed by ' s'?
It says 8 h 34 min
